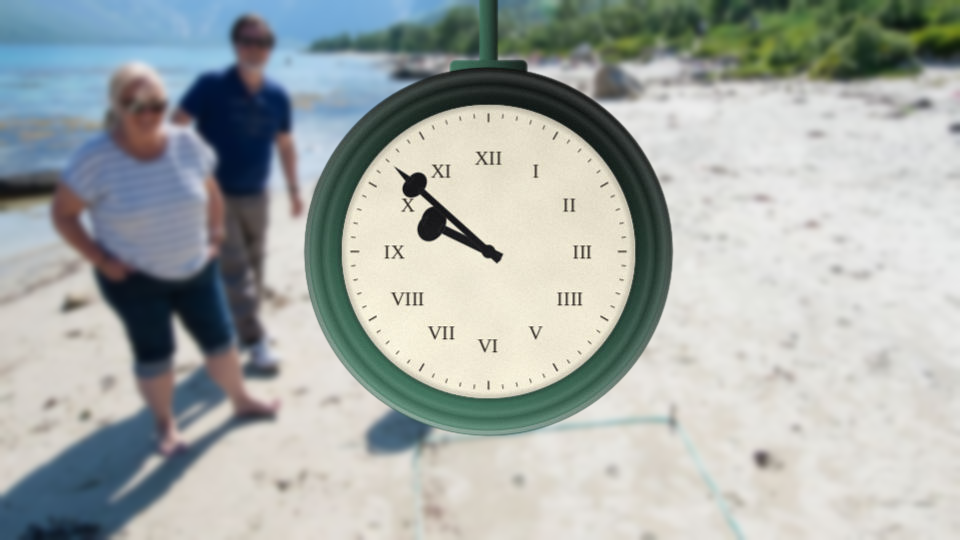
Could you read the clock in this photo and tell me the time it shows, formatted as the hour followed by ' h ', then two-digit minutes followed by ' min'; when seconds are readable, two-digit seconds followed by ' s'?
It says 9 h 52 min
